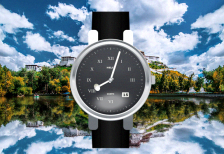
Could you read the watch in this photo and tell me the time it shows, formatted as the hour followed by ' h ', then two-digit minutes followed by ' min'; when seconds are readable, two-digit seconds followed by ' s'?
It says 8 h 03 min
